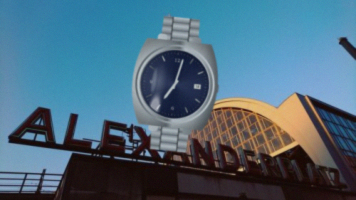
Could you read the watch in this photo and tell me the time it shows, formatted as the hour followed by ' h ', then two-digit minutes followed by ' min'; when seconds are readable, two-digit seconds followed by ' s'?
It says 7 h 02 min
